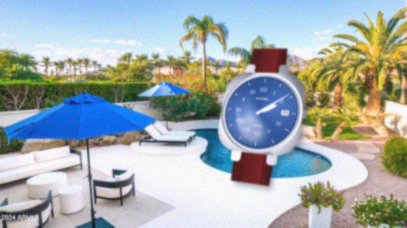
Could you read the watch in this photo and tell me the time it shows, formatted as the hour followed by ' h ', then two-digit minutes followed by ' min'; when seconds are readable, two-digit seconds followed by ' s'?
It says 2 h 09 min
